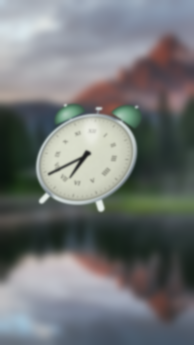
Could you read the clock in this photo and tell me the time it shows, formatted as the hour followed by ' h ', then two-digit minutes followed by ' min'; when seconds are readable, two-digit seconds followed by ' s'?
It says 6 h 39 min
